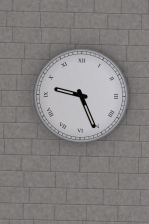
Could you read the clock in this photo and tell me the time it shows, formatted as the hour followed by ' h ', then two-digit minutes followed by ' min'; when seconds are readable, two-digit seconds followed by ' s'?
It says 9 h 26 min
